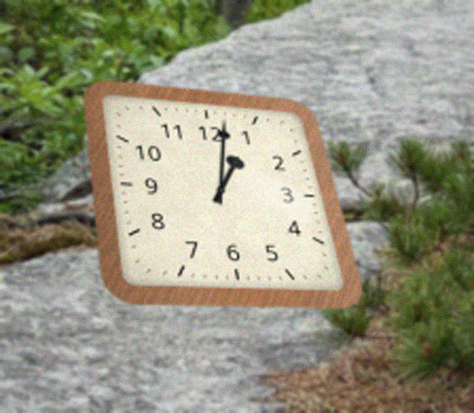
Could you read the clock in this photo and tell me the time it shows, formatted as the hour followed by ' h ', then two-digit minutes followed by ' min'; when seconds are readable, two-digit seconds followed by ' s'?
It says 1 h 02 min
